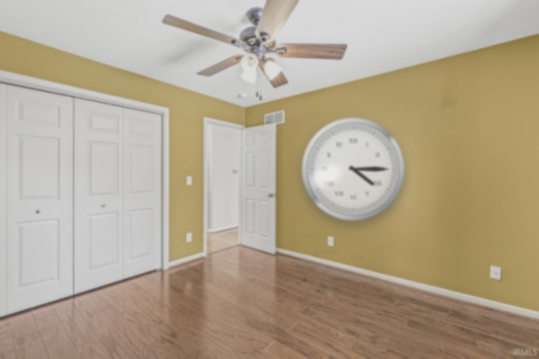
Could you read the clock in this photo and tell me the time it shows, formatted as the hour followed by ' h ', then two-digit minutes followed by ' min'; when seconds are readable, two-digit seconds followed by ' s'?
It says 4 h 15 min
